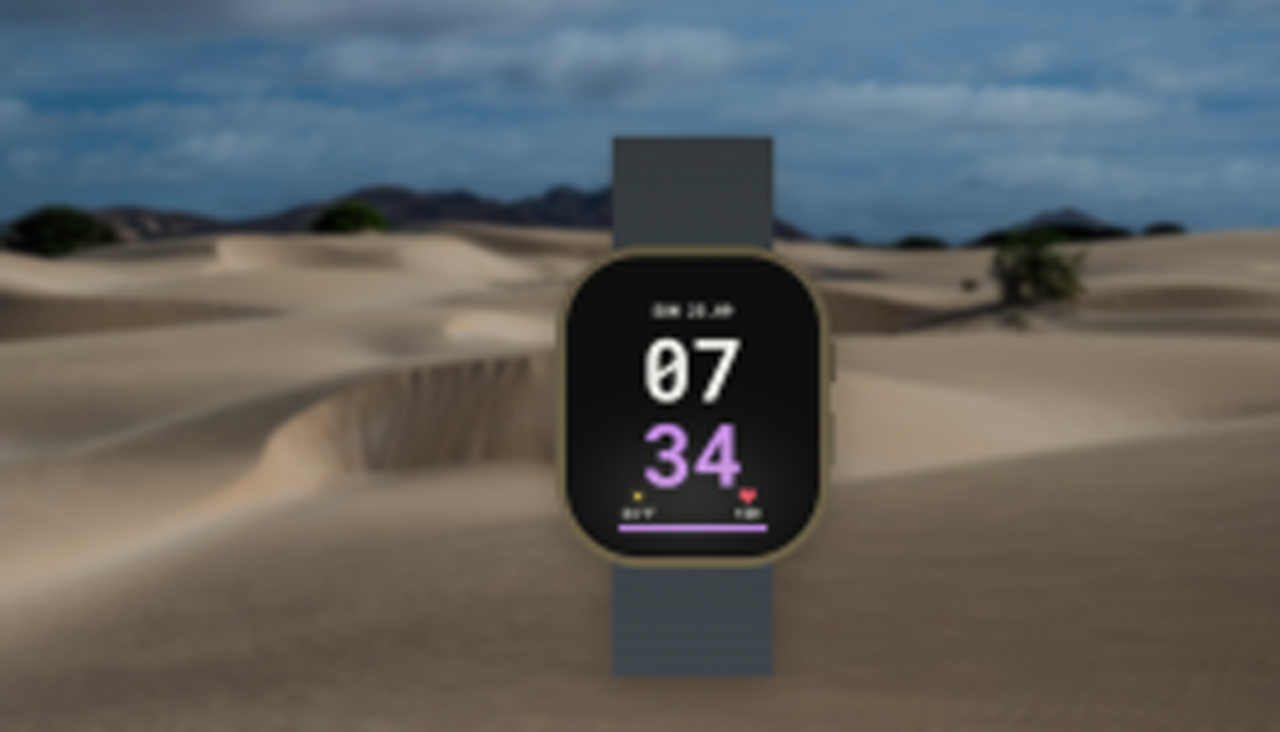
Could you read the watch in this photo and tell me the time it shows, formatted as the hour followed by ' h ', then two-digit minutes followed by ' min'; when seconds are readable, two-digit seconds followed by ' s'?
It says 7 h 34 min
